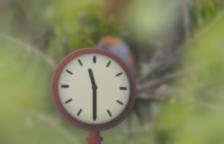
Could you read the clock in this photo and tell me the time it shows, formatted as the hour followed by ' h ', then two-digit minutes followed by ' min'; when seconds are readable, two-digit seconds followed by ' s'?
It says 11 h 30 min
